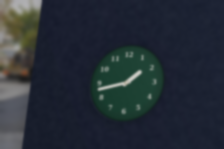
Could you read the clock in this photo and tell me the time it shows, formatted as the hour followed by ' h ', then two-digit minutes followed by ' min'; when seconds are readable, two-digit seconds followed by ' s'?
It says 1 h 43 min
